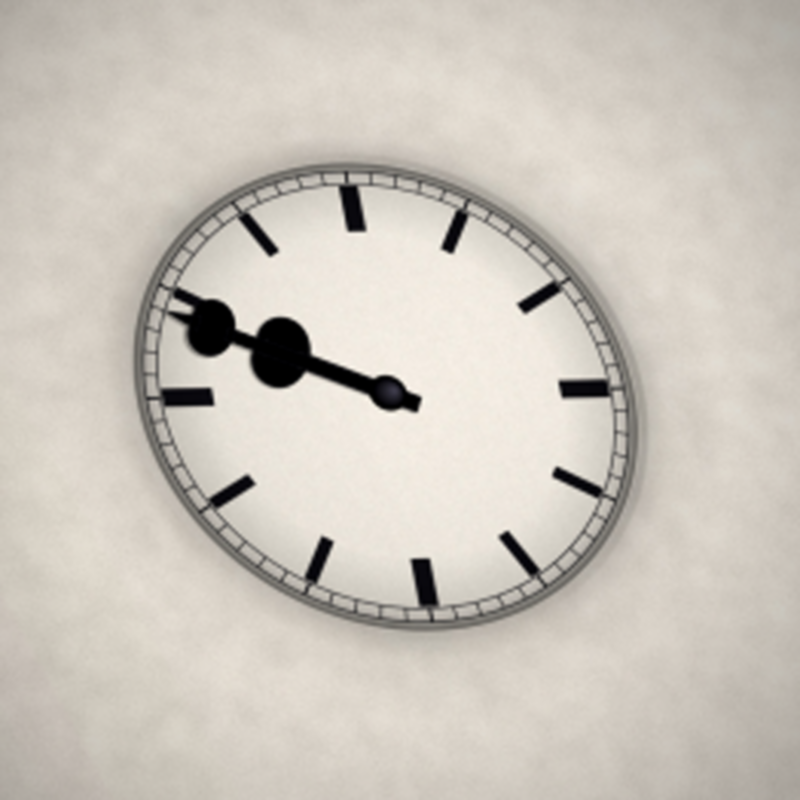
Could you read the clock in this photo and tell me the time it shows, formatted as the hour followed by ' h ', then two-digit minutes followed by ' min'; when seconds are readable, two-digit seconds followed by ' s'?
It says 9 h 49 min
